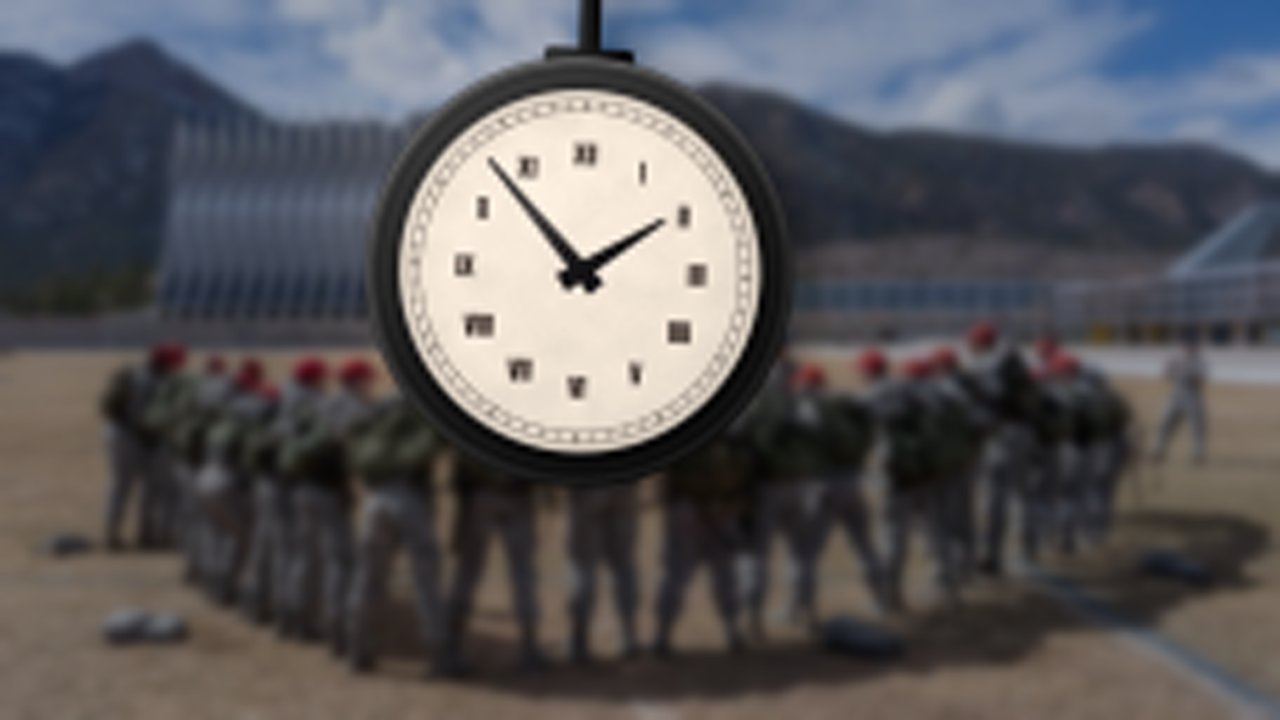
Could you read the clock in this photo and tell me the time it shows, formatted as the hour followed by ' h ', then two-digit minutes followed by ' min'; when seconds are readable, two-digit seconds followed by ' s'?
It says 1 h 53 min
